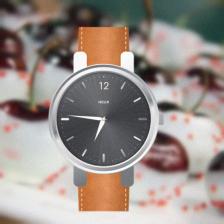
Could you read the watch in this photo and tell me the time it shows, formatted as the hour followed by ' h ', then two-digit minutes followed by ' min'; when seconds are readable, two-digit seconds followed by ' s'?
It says 6 h 46 min
